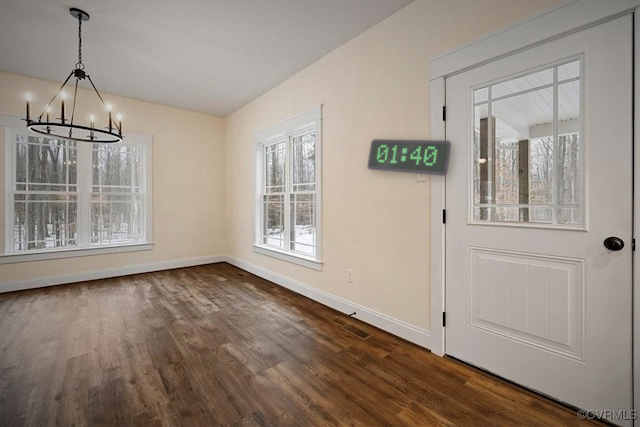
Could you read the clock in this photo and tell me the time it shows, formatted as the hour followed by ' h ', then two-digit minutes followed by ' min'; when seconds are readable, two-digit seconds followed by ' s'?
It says 1 h 40 min
